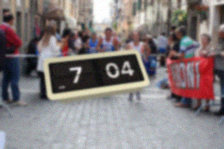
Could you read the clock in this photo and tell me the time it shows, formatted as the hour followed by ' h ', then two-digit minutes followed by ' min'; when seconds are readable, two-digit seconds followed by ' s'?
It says 7 h 04 min
